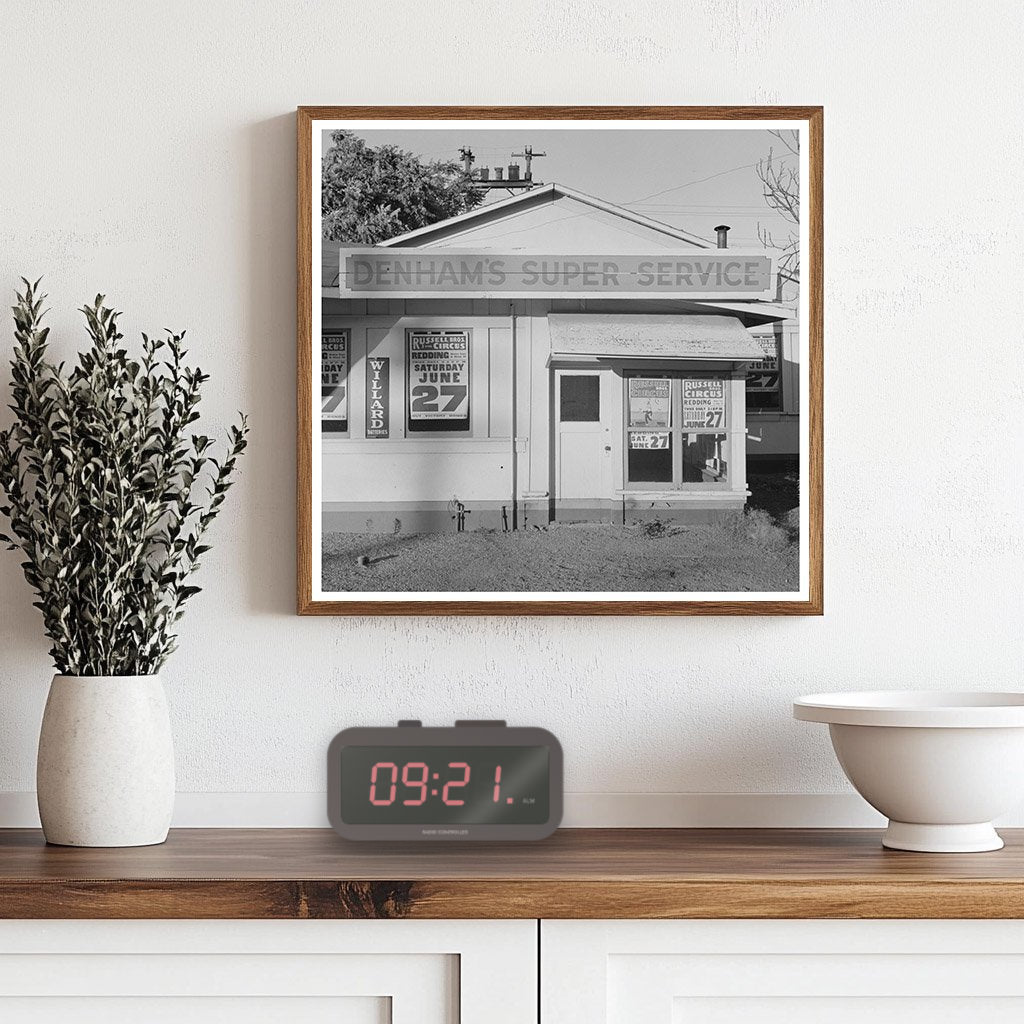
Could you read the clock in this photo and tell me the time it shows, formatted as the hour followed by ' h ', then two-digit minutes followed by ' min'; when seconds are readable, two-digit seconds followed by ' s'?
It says 9 h 21 min
